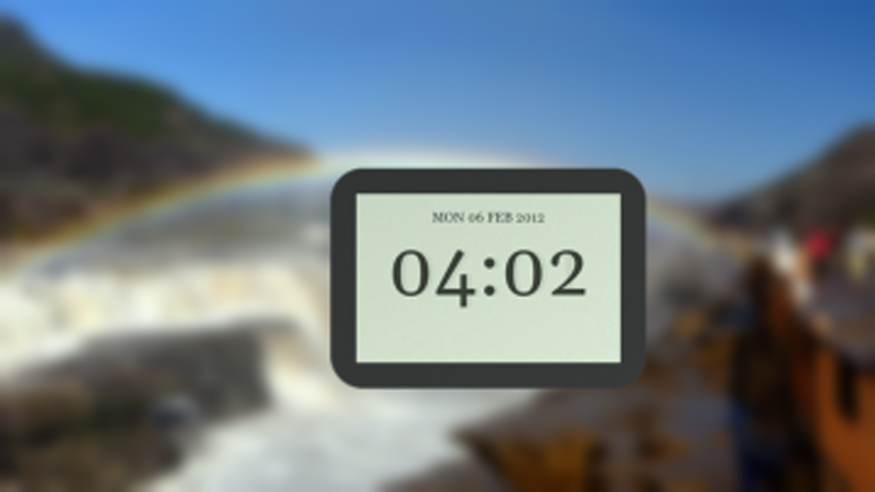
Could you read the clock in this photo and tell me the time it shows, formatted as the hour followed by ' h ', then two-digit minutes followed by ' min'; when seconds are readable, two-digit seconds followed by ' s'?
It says 4 h 02 min
